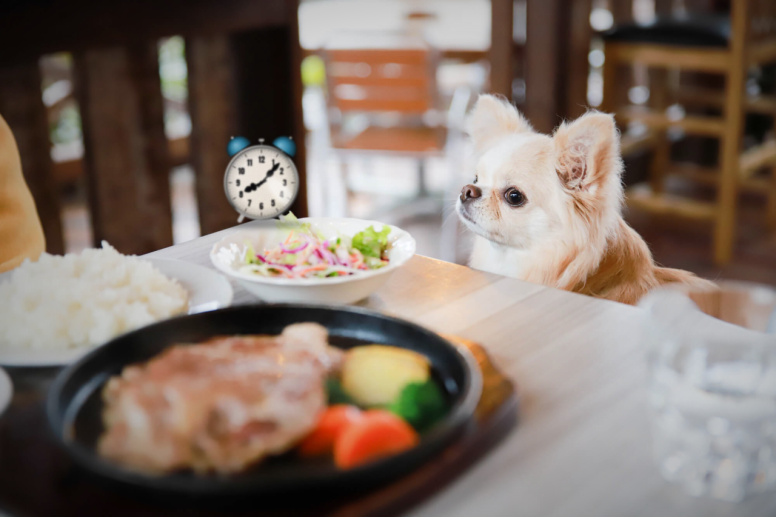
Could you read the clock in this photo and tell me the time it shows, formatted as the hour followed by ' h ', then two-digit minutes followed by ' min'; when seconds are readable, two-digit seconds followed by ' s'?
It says 8 h 07 min
